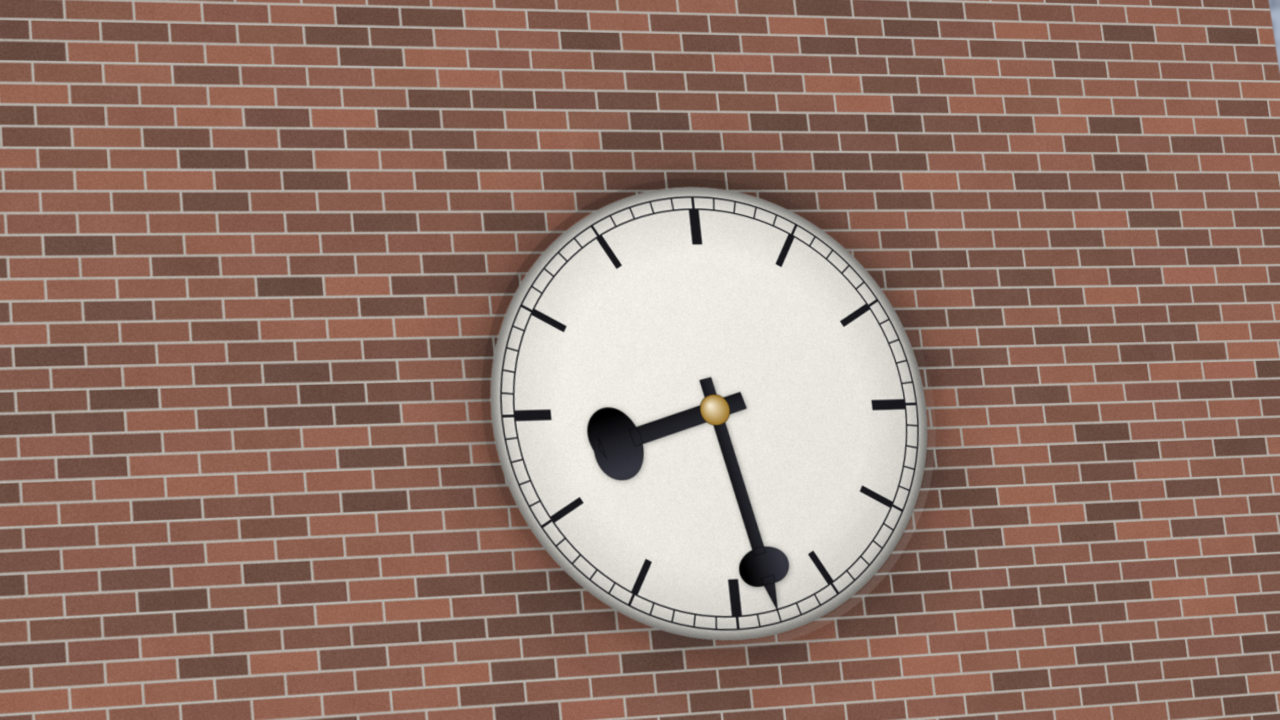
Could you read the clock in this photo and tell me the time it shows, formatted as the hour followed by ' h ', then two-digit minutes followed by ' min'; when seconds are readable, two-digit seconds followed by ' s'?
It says 8 h 28 min
